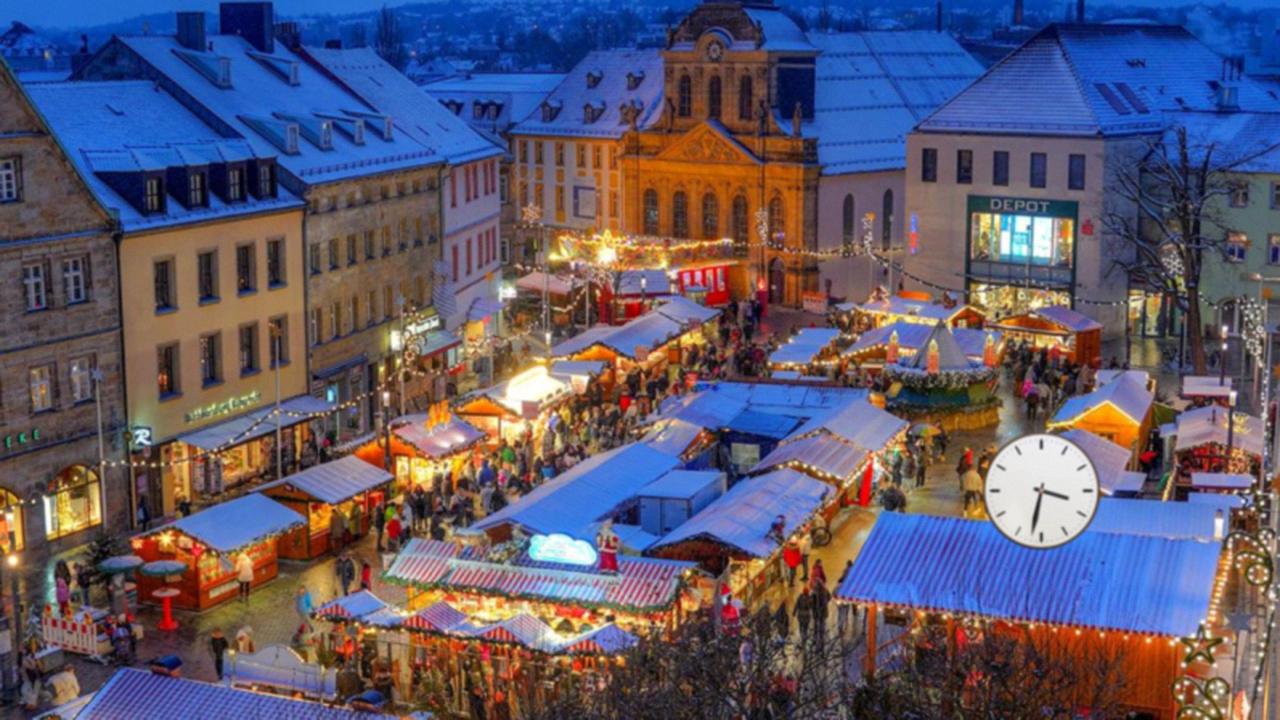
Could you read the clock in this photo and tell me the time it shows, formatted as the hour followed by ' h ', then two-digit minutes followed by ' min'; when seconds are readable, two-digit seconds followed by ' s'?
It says 3 h 32 min
